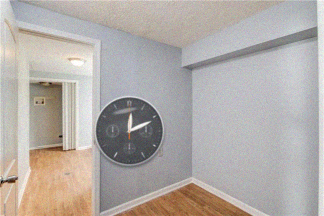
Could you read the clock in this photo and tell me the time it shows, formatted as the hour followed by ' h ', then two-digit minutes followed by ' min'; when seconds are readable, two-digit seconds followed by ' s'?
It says 12 h 11 min
